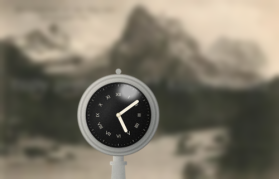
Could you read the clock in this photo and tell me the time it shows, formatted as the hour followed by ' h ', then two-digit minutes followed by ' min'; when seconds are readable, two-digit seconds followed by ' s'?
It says 5 h 09 min
